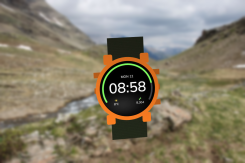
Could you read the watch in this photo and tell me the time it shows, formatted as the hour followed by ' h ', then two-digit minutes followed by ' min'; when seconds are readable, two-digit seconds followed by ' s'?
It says 8 h 58 min
